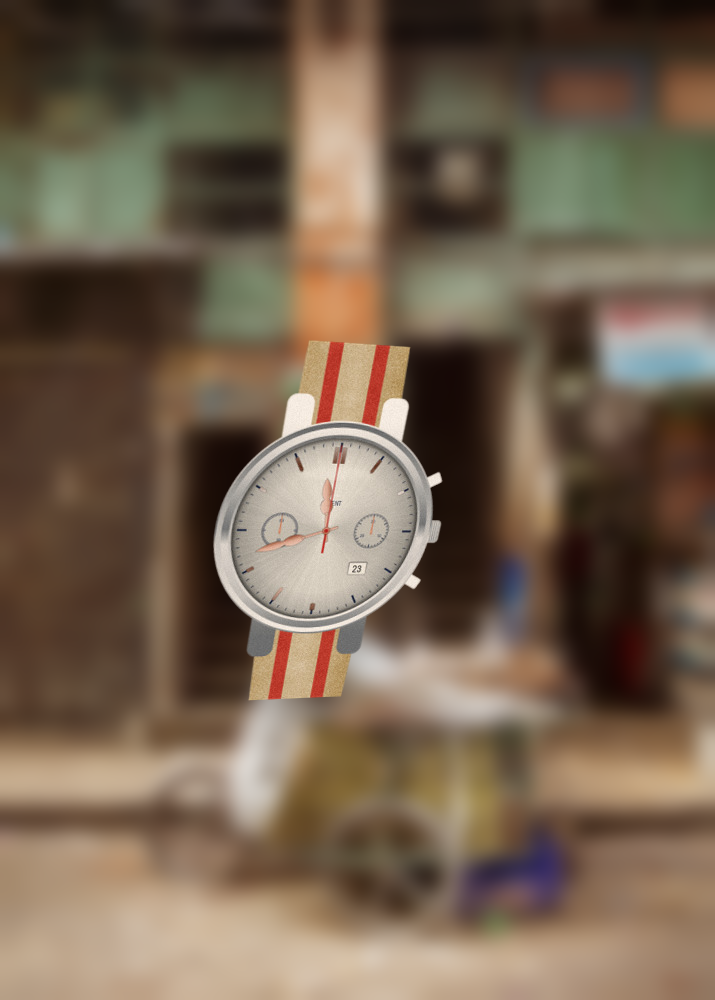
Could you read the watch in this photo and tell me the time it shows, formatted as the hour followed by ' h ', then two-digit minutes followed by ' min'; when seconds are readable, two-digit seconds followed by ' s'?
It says 11 h 42 min
